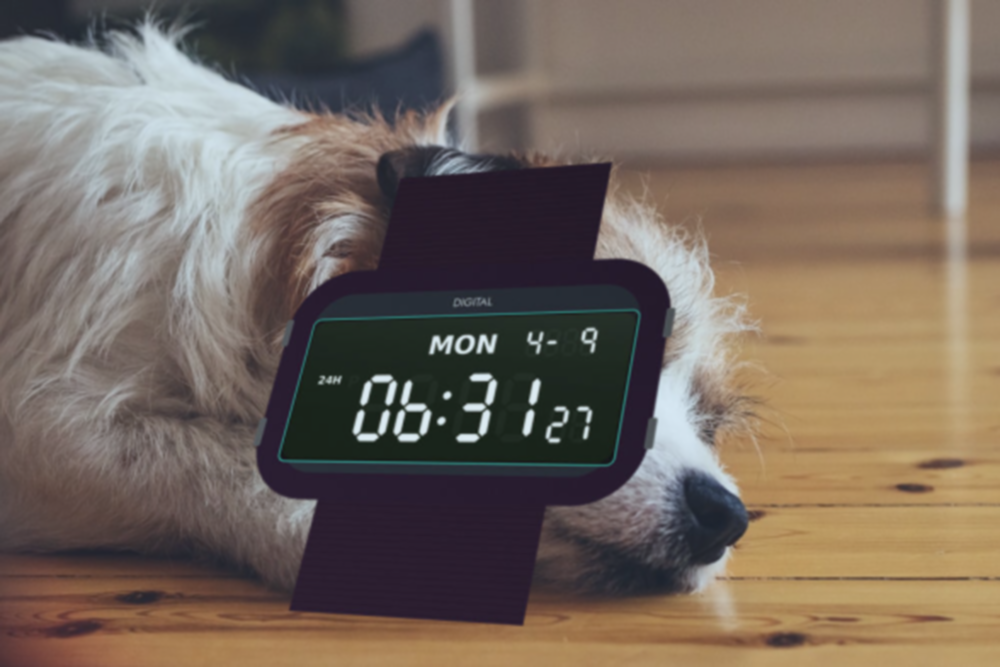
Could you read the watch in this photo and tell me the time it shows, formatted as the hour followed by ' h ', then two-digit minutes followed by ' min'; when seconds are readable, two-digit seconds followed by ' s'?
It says 6 h 31 min 27 s
